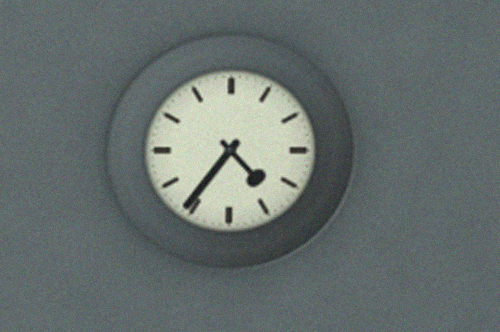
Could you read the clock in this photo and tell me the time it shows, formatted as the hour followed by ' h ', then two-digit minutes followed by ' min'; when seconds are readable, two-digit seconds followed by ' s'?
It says 4 h 36 min
